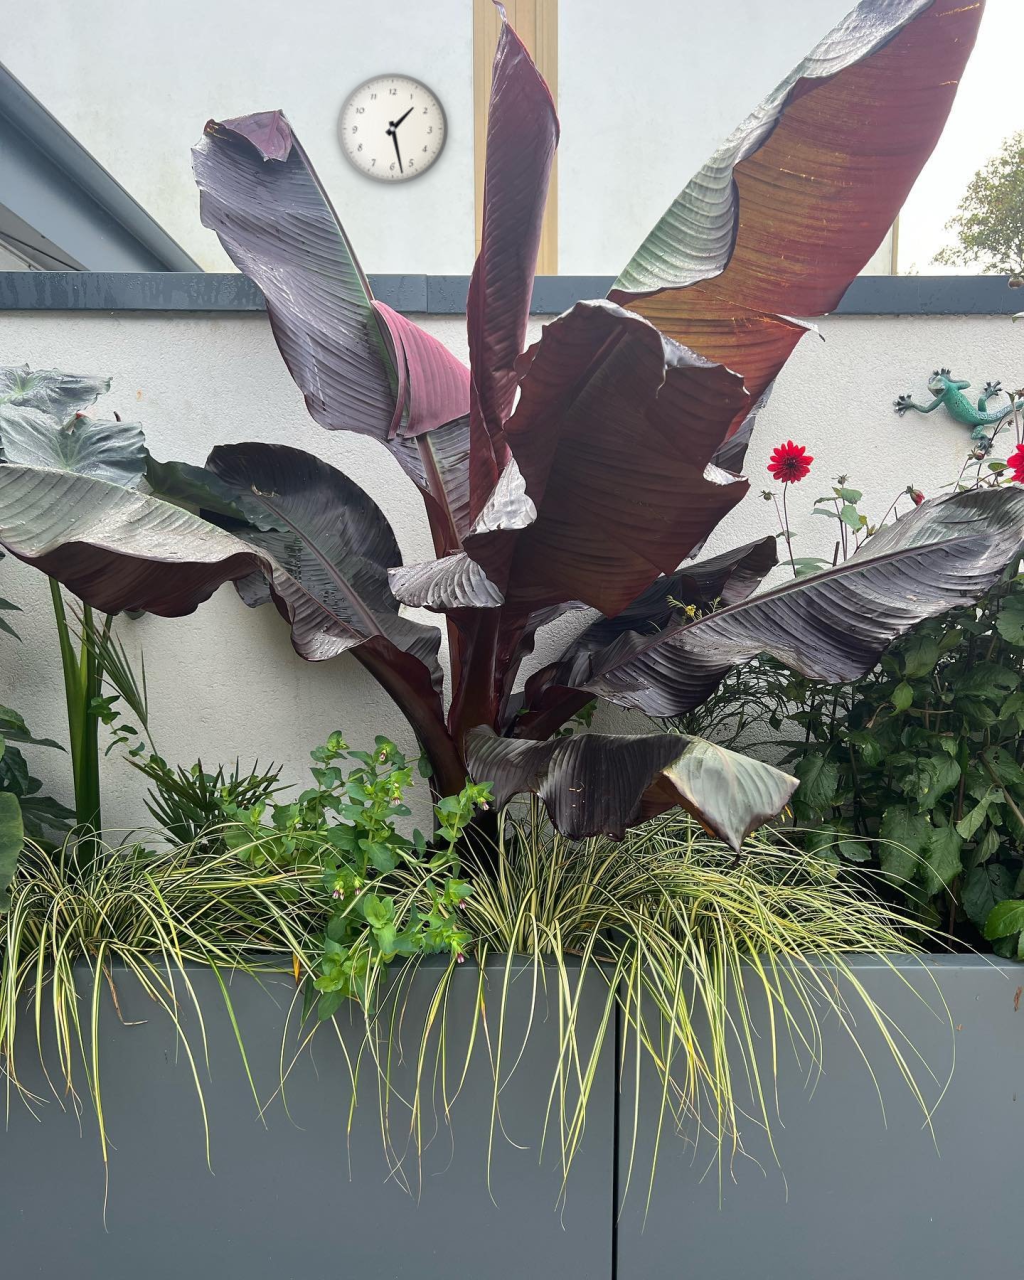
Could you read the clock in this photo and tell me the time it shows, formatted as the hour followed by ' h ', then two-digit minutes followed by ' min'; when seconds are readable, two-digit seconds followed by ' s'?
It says 1 h 28 min
